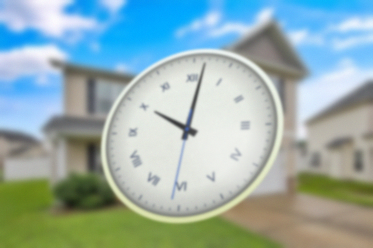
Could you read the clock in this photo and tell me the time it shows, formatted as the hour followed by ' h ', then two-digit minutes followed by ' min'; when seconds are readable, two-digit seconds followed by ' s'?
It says 10 h 01 min 31 s
